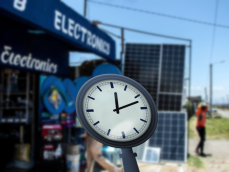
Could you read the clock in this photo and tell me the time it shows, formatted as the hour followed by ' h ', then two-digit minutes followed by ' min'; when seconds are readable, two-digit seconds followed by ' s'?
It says 12 h 12 min
